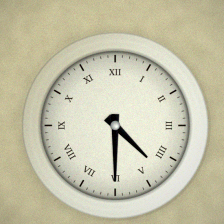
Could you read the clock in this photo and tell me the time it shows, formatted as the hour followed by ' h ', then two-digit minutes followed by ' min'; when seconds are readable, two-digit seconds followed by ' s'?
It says 4 h 30 min
